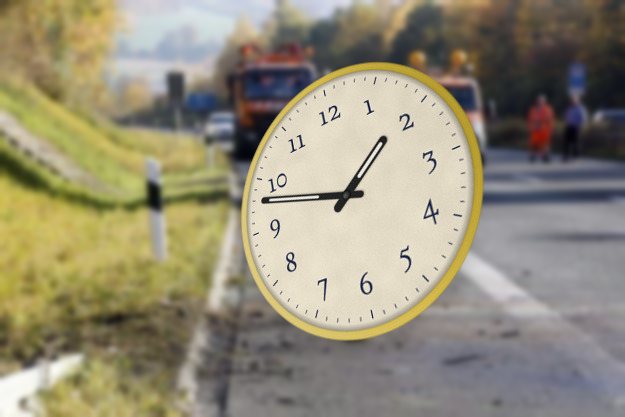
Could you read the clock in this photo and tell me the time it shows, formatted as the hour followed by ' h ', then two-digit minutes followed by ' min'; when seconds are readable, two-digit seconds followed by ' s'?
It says 1 h 48 min
